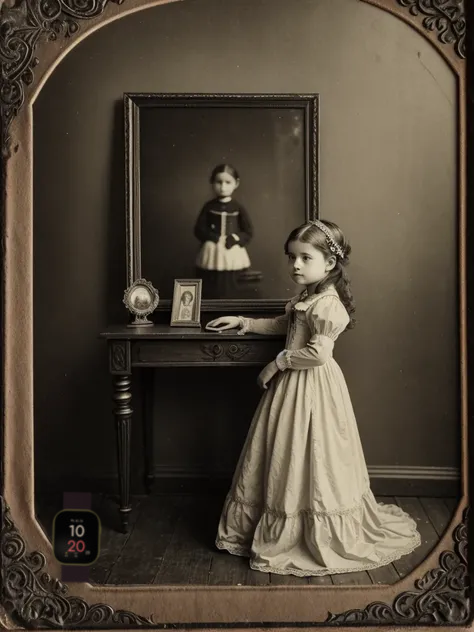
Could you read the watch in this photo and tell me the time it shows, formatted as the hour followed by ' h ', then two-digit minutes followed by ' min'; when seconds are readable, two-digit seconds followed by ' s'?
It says 10 h 20 min
